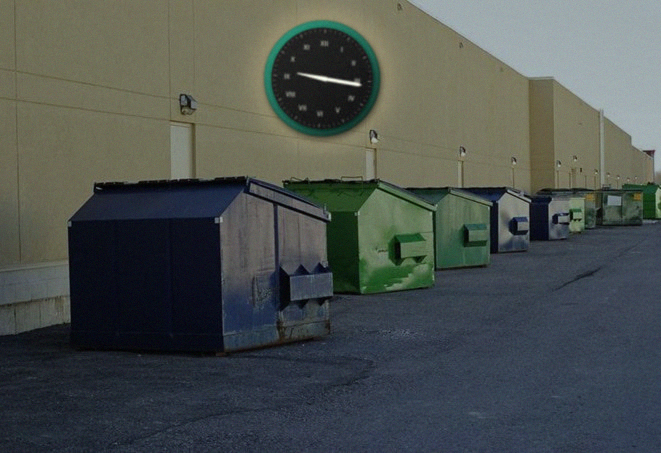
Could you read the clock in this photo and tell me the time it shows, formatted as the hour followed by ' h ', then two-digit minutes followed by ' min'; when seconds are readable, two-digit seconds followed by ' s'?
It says 9 h 16 min
